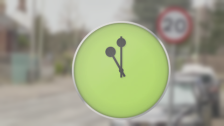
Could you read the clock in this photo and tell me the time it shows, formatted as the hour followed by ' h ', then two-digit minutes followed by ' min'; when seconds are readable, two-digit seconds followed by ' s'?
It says 11 h 00 min
